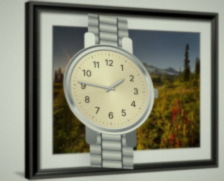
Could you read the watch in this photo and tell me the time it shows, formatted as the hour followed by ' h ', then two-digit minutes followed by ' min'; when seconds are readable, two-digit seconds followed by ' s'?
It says 1 h 46 min
